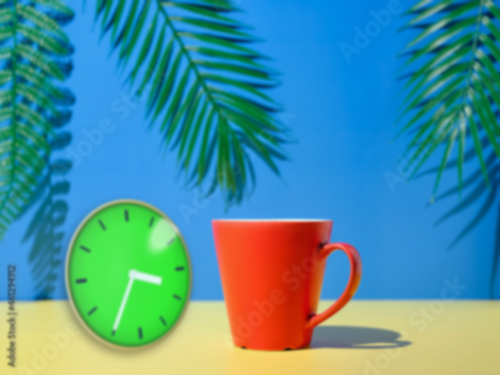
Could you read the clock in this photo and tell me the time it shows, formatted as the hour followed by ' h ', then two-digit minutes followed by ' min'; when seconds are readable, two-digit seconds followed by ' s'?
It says 3 h 35 min
